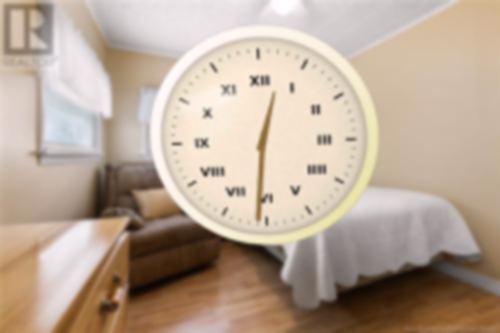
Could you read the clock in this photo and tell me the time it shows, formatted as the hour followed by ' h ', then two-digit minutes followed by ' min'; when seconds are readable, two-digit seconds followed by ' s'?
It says 12 h 31 min
